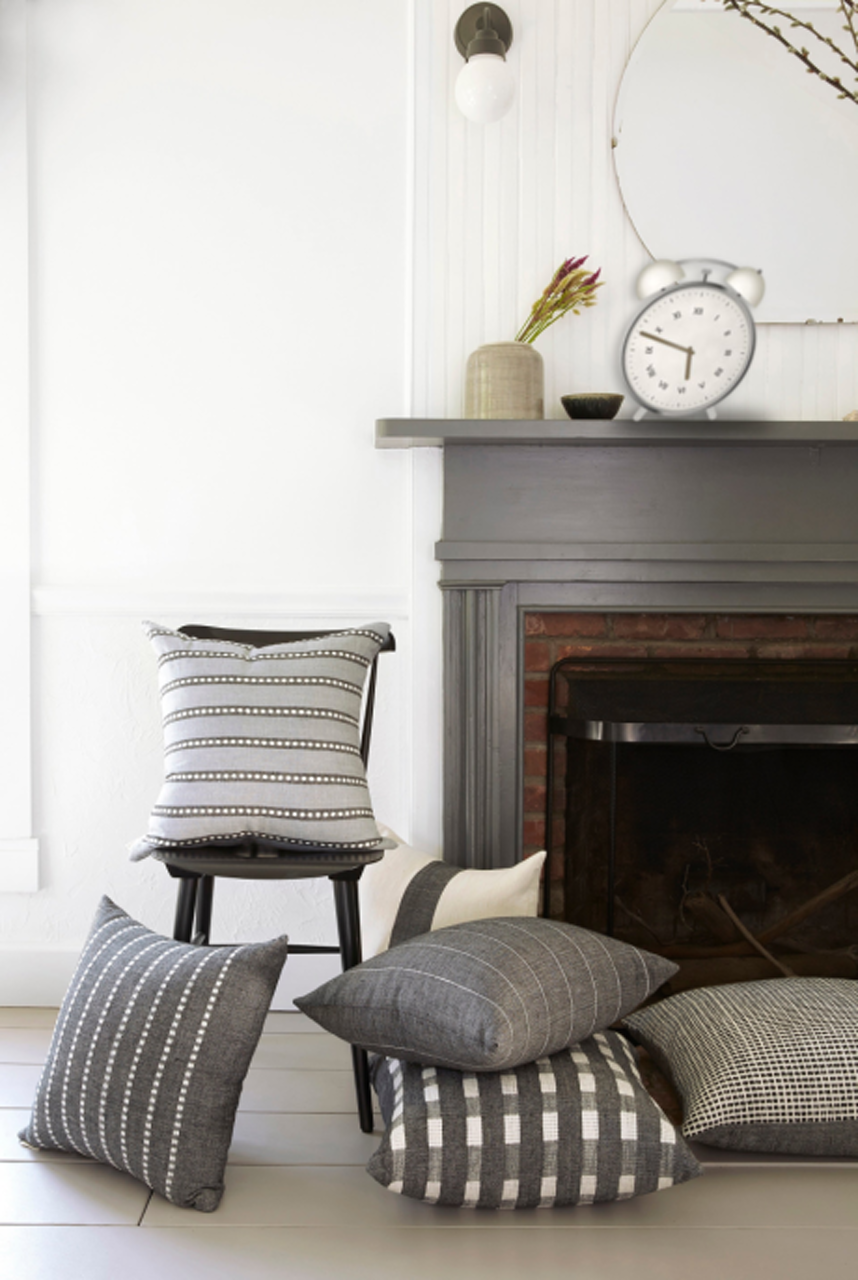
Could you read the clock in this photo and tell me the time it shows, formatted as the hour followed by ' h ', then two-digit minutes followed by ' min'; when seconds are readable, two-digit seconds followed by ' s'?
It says 5 h 48 min
